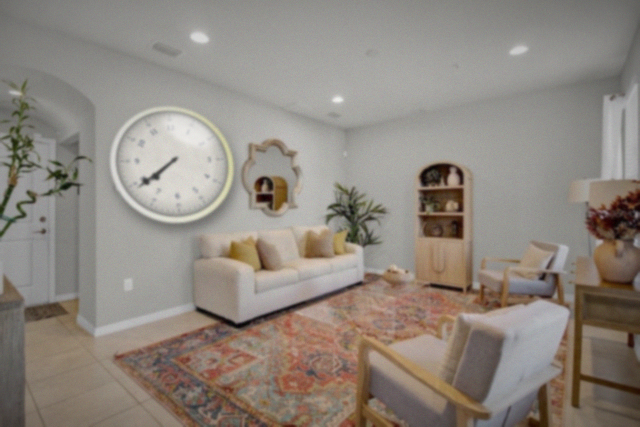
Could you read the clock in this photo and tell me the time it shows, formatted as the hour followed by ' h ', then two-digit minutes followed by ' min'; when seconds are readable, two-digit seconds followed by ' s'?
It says 7 h 39 min
